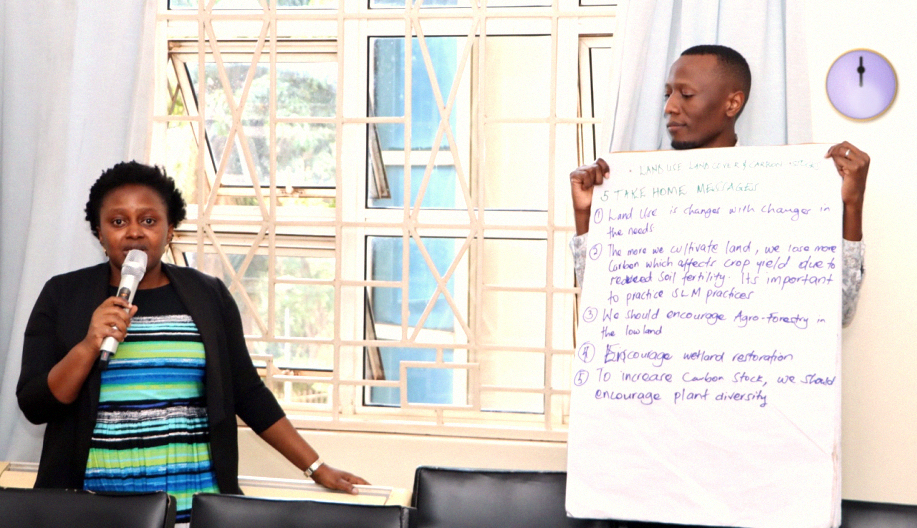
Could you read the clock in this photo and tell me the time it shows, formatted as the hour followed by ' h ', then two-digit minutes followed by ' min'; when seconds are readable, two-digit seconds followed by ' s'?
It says 12 h 00 min
